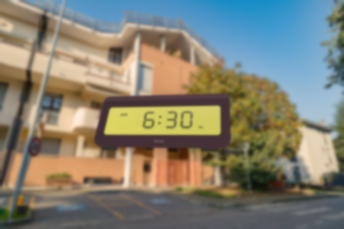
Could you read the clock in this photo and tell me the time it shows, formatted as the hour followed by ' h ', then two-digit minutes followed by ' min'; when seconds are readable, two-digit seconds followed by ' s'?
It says 6 h 30 min
